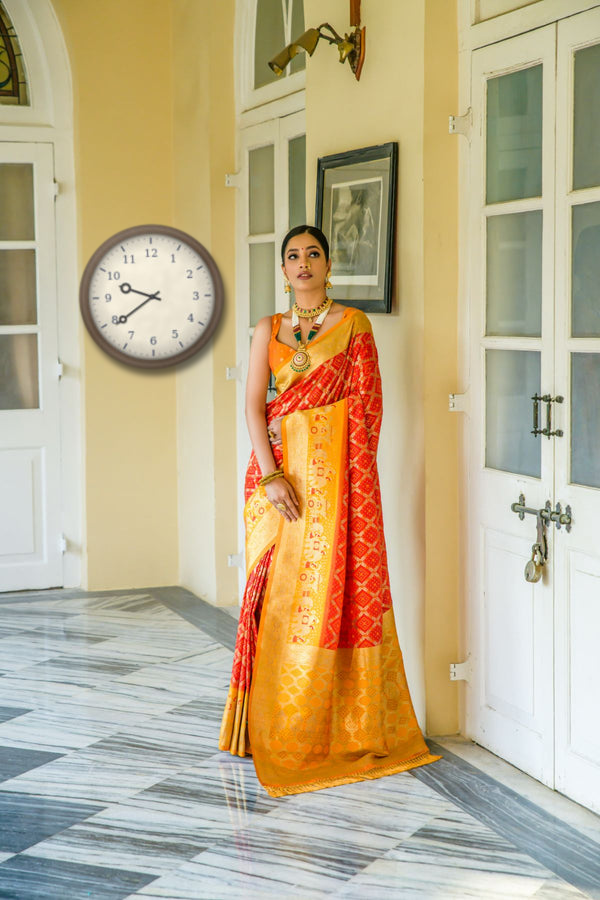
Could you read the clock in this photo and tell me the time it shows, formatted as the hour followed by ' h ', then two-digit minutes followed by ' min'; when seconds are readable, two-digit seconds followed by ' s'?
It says 9 h 39 min
